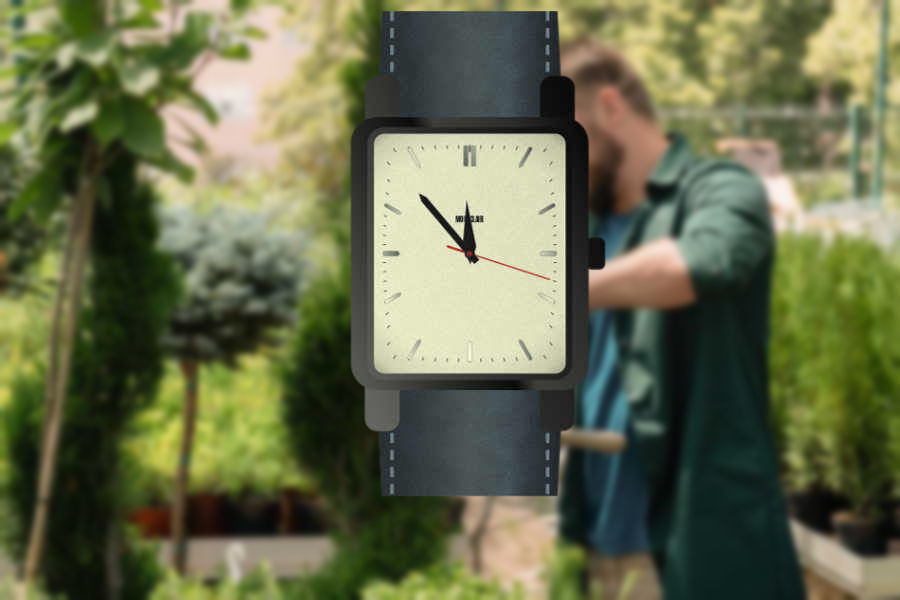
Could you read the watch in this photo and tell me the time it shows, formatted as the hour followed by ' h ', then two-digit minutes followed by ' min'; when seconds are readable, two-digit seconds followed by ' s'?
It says 11 h 53 min 18 s
